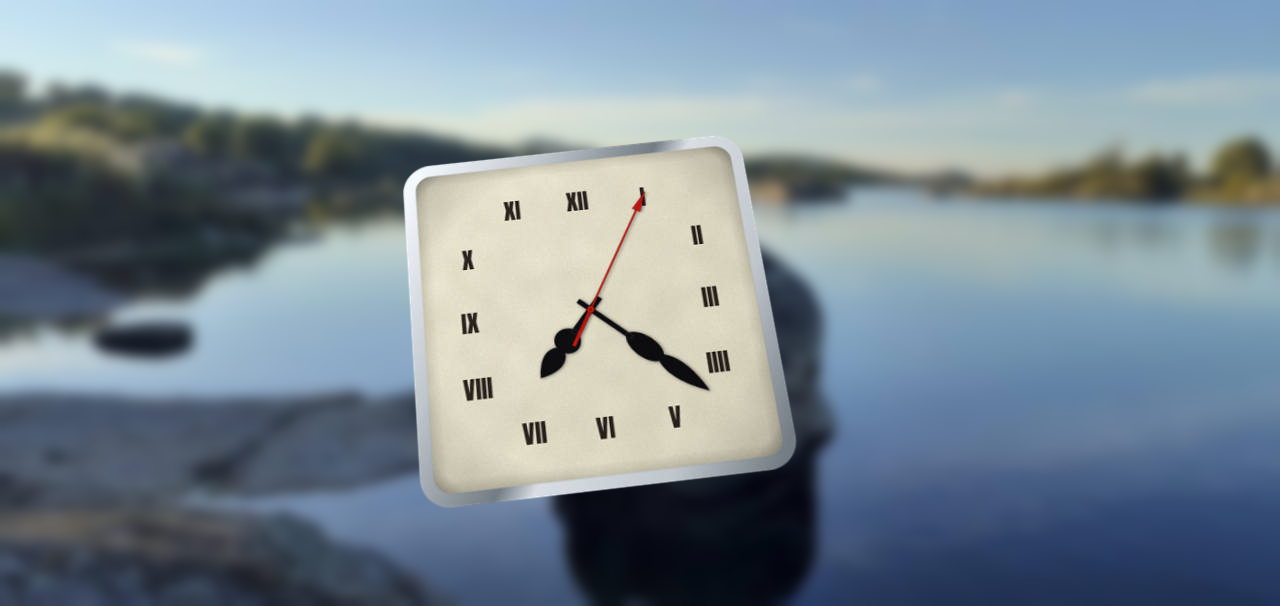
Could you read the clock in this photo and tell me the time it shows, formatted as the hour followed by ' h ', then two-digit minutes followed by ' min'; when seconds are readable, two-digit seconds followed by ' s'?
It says 7 h 22 min 05 s
